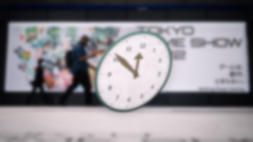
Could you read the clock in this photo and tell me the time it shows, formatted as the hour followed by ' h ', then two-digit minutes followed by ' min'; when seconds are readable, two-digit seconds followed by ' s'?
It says 11 h 51 min
